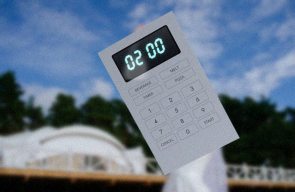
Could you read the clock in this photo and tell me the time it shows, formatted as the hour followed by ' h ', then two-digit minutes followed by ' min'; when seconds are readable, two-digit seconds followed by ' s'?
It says 2 h 00 min
